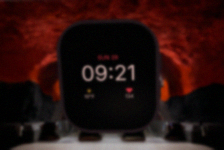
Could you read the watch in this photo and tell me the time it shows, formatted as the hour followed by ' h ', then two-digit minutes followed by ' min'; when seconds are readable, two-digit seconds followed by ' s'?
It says 9 h 21 min
